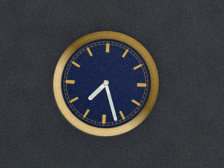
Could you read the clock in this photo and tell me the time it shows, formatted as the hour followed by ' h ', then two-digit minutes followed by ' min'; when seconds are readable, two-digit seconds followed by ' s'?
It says 7 h 27 min
